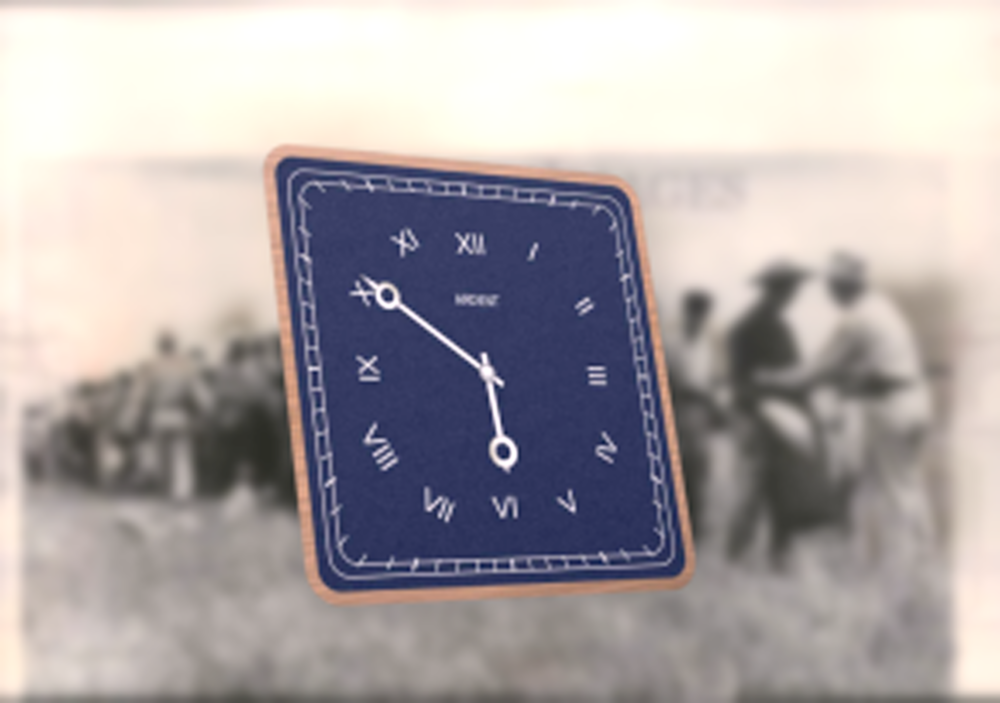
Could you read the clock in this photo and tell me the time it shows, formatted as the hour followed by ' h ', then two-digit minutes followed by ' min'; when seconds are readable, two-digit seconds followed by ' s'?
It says 5 h 51 min
